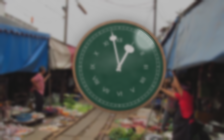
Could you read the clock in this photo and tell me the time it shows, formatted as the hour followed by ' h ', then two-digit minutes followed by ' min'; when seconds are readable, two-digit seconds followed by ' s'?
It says 12 h 58 min
